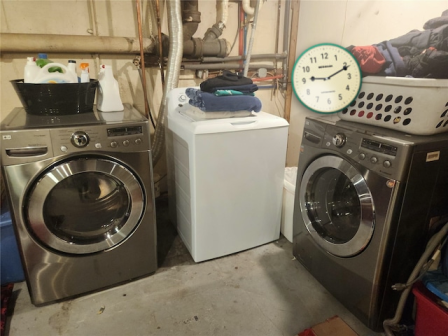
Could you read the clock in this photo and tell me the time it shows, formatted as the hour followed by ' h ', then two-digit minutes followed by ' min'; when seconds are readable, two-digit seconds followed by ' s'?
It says 9 h 11 min
